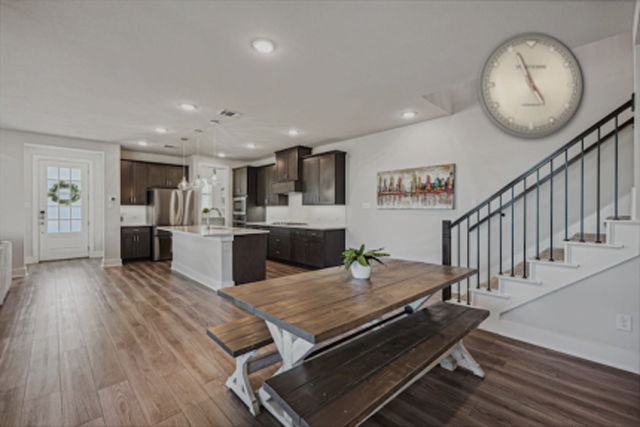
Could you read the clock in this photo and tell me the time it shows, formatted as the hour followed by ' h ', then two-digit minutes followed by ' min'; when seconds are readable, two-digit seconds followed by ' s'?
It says 4 h 56 min
